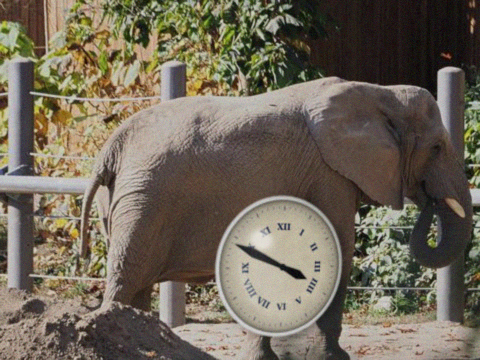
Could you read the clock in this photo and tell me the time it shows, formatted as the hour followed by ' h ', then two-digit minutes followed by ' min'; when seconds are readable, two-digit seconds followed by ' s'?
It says 3 h 49 min
